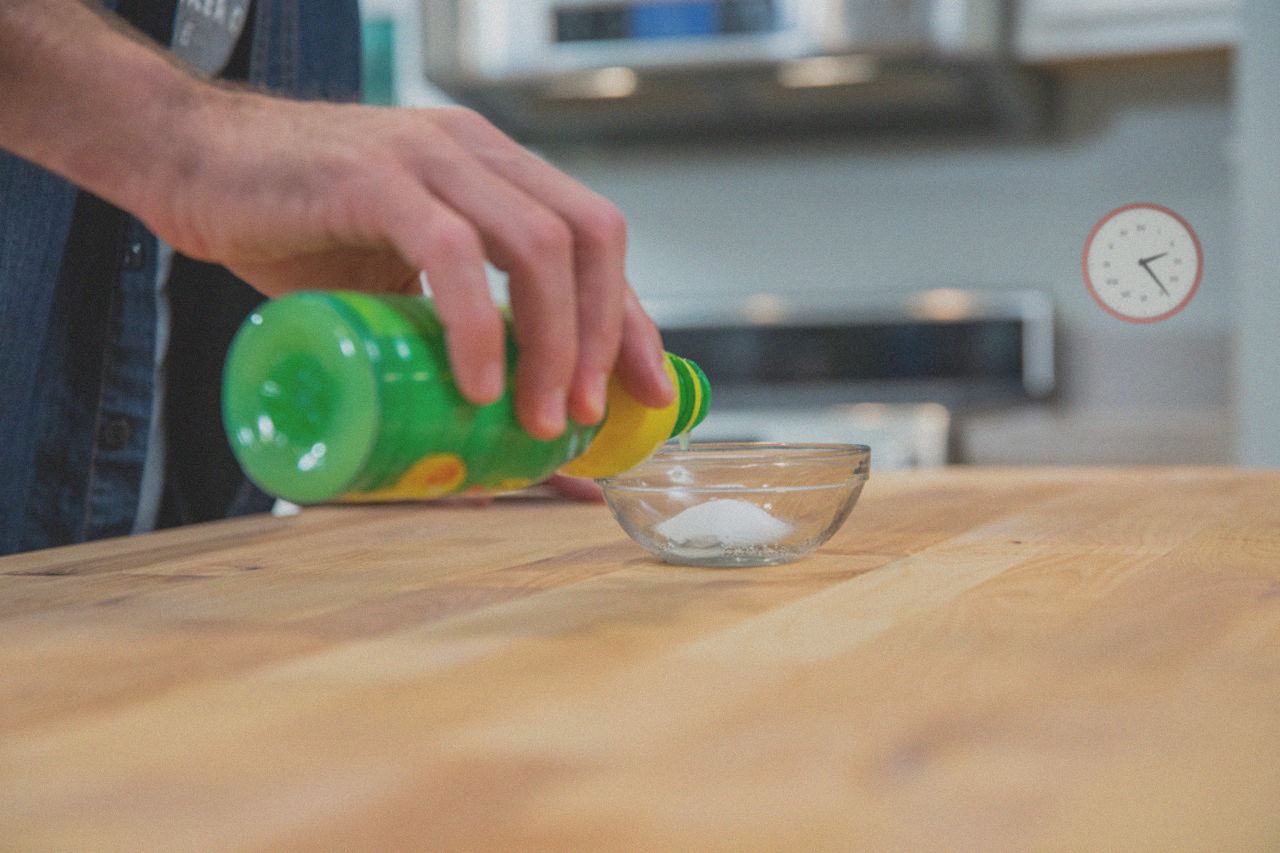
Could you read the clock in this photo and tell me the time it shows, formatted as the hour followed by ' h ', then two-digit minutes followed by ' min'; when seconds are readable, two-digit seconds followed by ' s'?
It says 2 h 24 min
